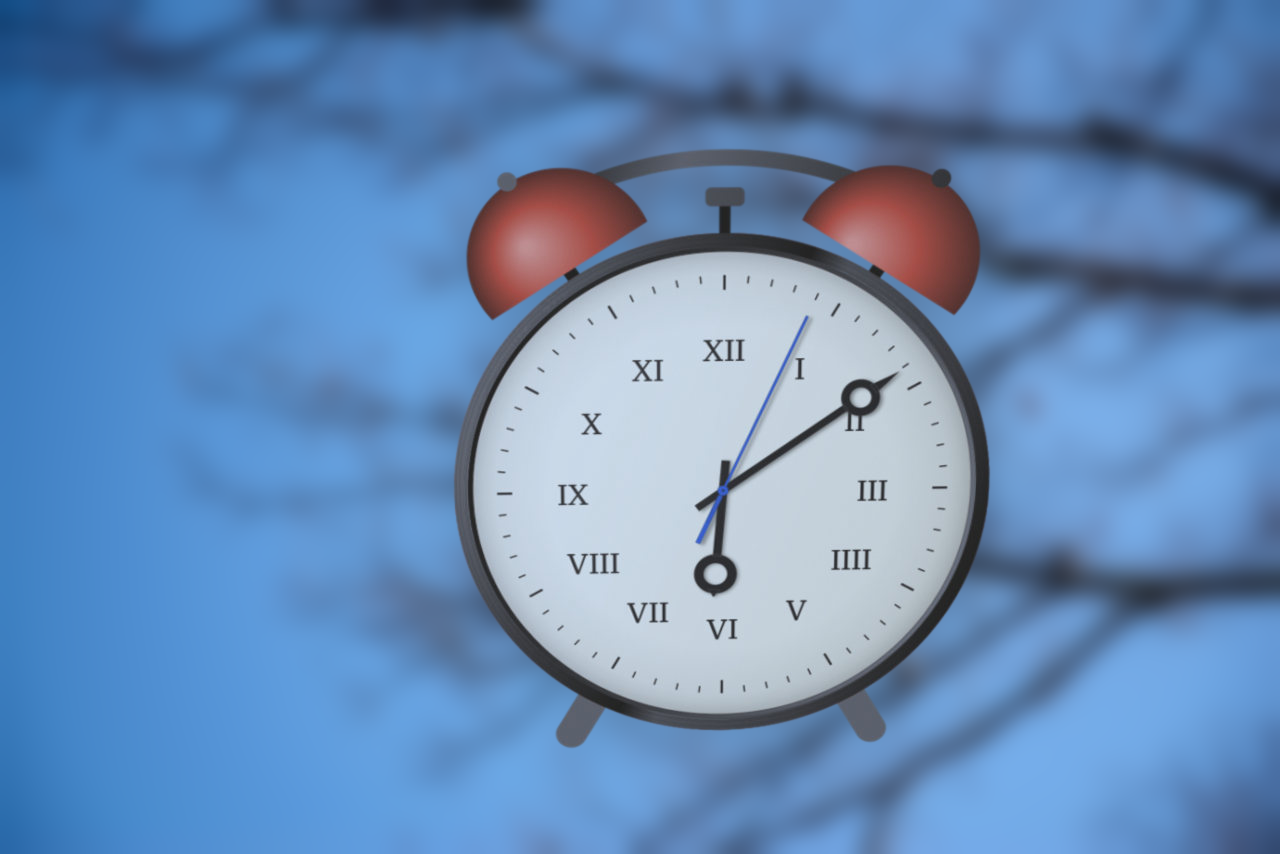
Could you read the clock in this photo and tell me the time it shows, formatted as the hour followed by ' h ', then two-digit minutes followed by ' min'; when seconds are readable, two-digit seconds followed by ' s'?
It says 6 h 09 min 04 s
